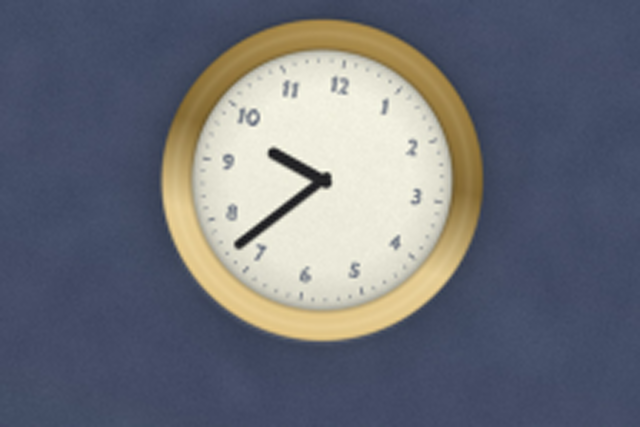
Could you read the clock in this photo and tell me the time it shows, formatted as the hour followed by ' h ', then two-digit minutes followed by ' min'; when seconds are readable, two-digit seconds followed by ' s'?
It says 9 h 37 min
